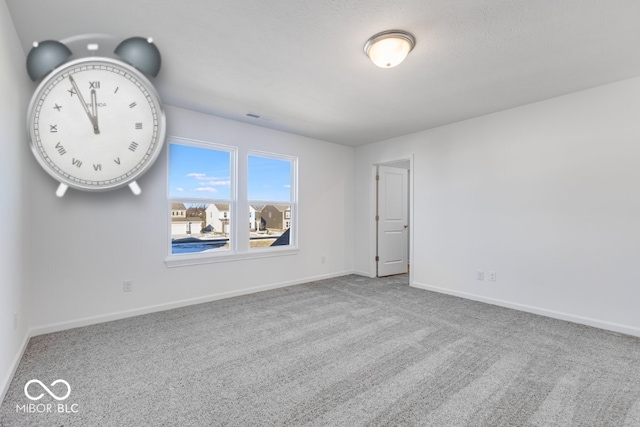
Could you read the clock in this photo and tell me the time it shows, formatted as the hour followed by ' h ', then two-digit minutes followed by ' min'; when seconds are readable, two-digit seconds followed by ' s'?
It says 11 h 56 min
